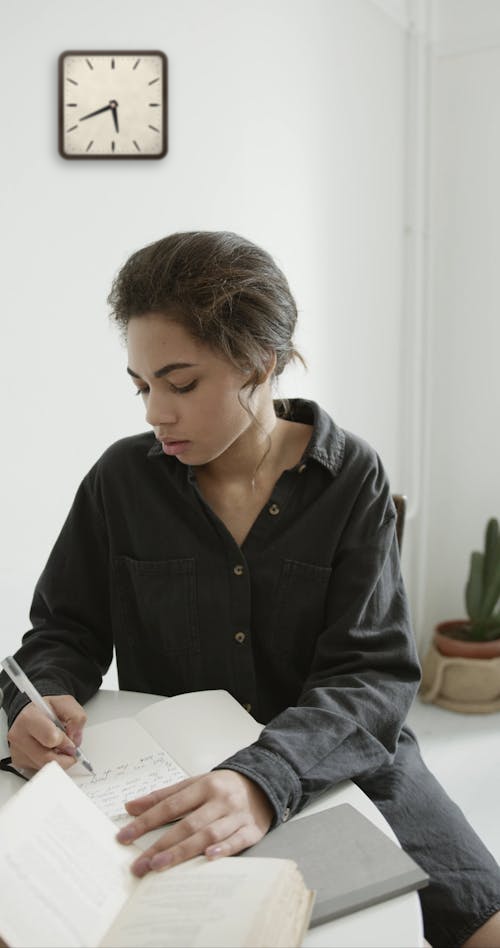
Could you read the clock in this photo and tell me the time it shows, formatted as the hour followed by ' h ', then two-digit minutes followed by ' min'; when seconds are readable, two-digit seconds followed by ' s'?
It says 5 h 41 min
